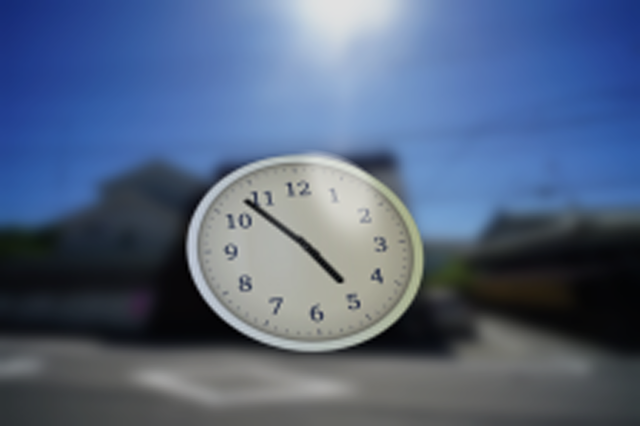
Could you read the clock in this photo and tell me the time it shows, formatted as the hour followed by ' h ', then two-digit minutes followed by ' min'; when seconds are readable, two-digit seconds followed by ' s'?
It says 4 h 53 min
